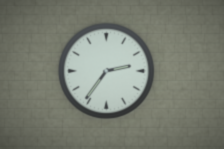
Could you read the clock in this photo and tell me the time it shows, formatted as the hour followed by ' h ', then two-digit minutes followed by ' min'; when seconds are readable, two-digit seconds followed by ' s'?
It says 2 h 36 min
